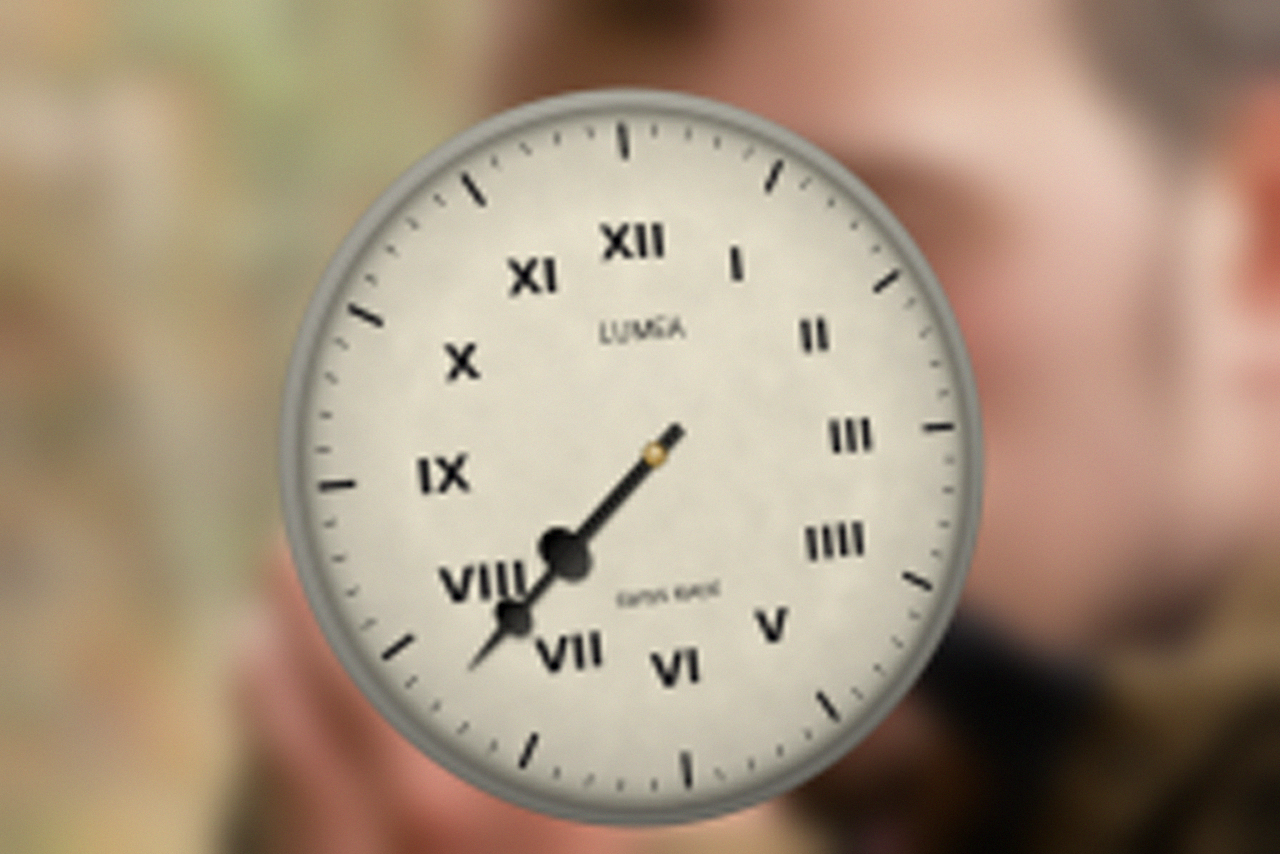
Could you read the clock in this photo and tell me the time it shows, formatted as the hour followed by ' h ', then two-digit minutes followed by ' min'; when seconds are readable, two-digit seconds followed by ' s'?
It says 7 h 38 min
